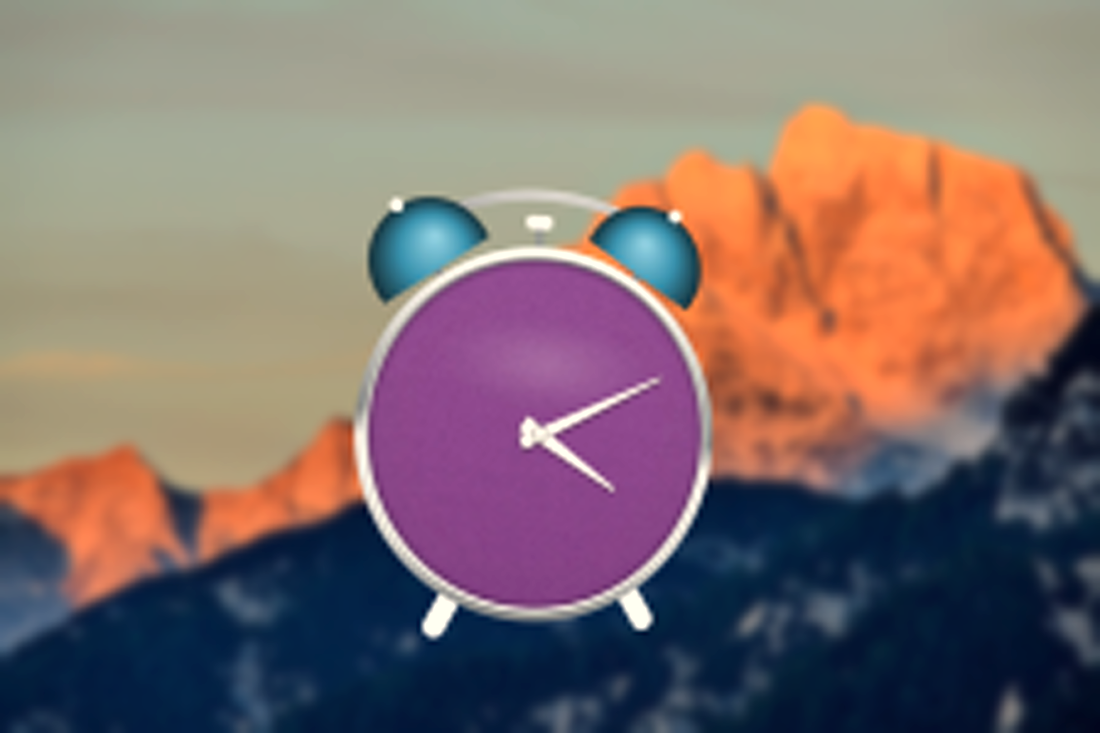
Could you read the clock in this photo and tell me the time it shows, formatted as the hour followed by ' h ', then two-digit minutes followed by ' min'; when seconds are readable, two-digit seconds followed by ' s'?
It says 4 h 11 min
